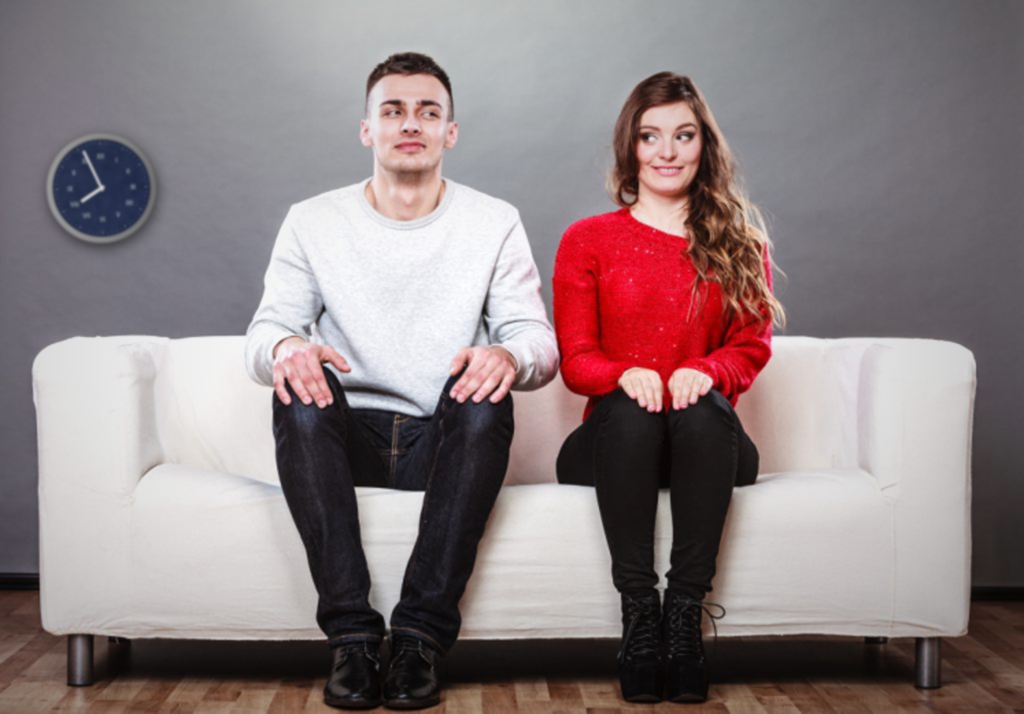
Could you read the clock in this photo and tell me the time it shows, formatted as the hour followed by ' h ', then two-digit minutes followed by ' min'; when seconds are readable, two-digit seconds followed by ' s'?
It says 7 h 56 min
